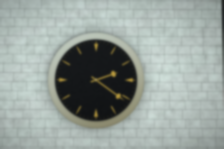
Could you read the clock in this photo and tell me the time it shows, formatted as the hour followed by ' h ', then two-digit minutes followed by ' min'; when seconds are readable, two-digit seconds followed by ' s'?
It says 2 h 21 min
